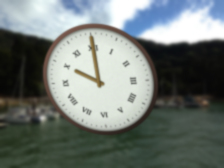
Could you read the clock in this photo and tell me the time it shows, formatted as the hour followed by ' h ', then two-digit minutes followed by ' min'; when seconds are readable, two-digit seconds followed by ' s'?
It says 10 h 00 min
